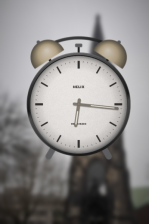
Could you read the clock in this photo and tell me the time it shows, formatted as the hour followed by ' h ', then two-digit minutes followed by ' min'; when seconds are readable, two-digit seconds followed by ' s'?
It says 6 h 16 min
